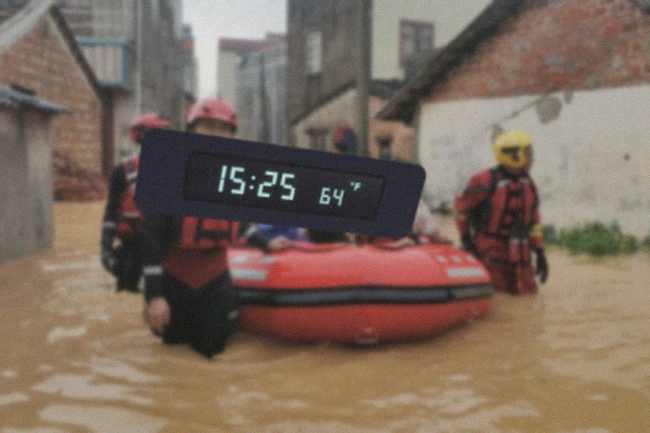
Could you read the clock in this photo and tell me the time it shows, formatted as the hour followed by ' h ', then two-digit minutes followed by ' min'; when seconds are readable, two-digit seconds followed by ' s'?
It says 15 h 25 min
